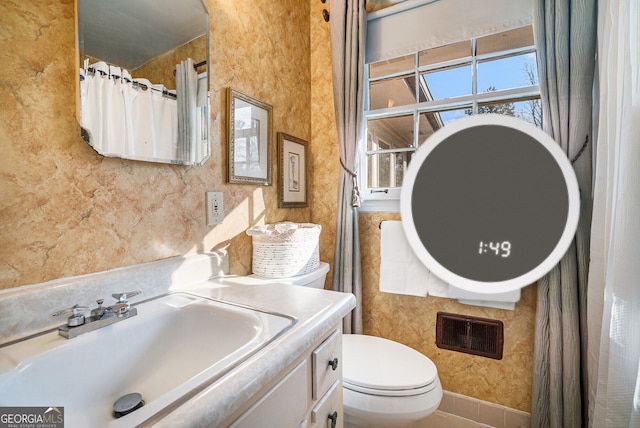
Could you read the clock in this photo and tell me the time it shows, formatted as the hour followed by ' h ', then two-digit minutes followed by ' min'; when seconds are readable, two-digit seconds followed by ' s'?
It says 1 h 49 min
